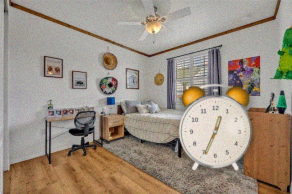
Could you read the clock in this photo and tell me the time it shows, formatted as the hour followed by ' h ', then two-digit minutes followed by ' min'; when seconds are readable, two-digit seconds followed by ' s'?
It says 12 h 34 min
